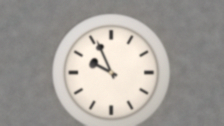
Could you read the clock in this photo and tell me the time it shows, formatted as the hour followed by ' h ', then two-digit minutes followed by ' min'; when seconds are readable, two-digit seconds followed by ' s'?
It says 9 h 56 min
